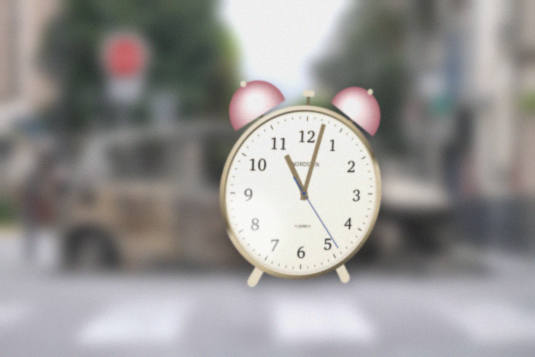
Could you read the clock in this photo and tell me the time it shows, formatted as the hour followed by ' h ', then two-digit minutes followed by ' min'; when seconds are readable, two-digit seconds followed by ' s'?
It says 11 h 02 min 24 s
